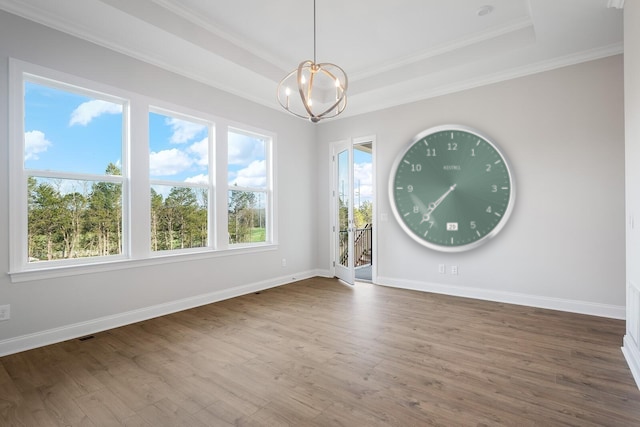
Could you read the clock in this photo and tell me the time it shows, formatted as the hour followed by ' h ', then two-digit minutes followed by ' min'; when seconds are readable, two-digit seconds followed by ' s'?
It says 7 h 37 min
